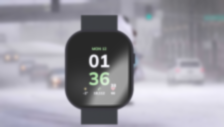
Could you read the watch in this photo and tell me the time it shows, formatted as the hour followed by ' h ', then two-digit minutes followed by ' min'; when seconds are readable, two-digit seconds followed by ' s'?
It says 1 h 36 min
